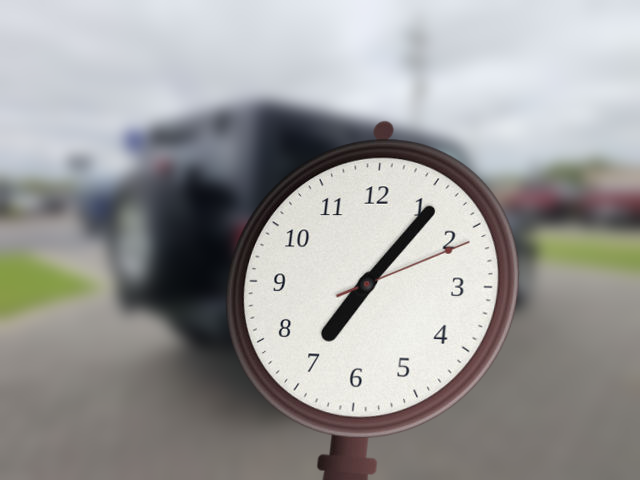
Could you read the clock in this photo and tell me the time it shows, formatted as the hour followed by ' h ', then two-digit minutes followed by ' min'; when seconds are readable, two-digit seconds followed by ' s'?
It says 7 h 06 min 11 s
